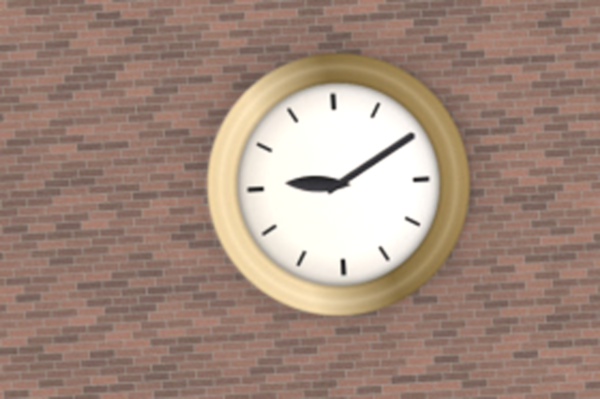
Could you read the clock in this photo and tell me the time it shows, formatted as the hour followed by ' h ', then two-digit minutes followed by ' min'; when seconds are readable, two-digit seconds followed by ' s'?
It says 9 h 10 min
